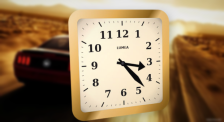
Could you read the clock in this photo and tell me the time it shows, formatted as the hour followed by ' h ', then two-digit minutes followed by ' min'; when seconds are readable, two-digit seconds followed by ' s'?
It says 3 h 23 min
